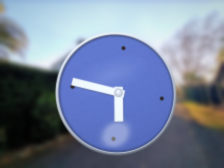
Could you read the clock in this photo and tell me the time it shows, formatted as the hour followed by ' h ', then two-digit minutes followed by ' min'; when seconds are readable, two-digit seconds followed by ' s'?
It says 5 h 46 min
